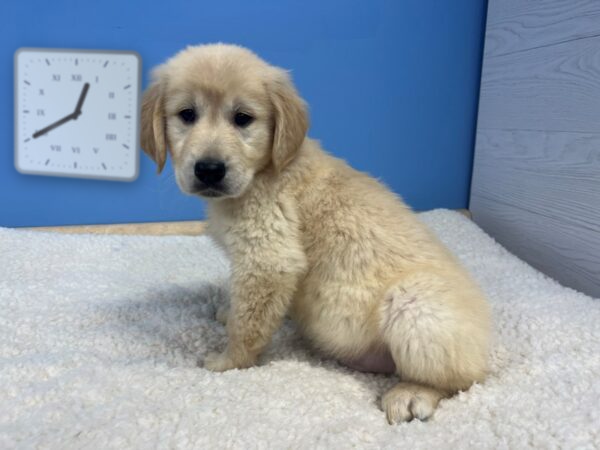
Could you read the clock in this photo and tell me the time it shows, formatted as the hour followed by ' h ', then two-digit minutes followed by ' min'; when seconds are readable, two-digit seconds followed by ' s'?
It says 12 h 40 min
